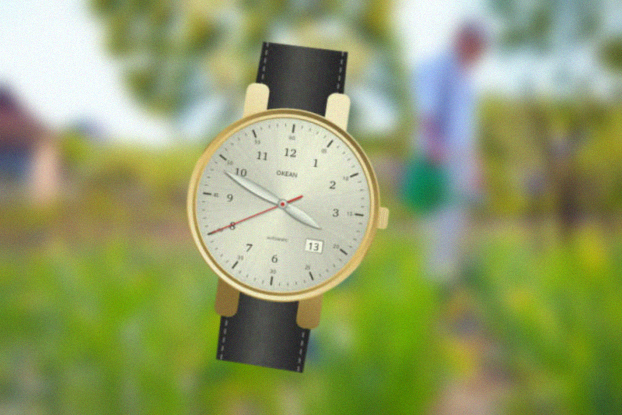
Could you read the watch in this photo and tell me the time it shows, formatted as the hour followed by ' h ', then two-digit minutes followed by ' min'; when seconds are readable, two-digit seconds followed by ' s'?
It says 3 h 48 min 40 s
